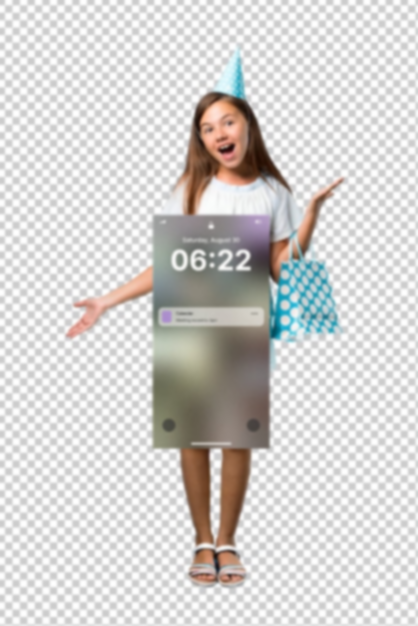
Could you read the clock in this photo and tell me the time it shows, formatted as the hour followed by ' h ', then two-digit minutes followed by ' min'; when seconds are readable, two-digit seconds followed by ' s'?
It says 6 h 22 min
